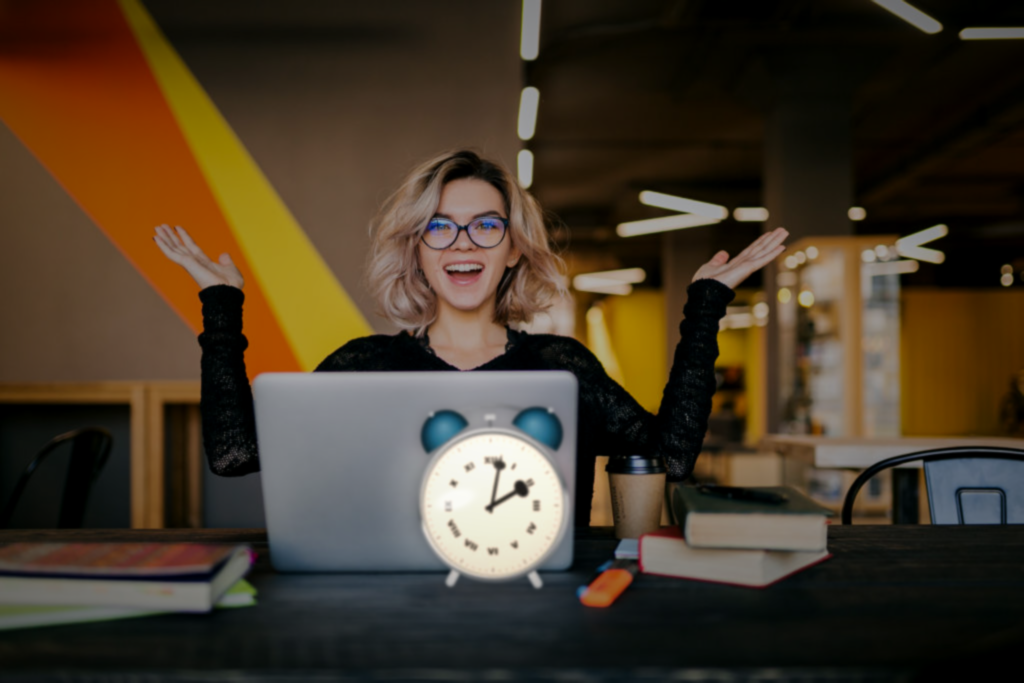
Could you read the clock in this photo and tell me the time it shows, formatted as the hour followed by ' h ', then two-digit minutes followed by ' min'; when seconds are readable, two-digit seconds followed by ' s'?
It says 2 h 02 min
